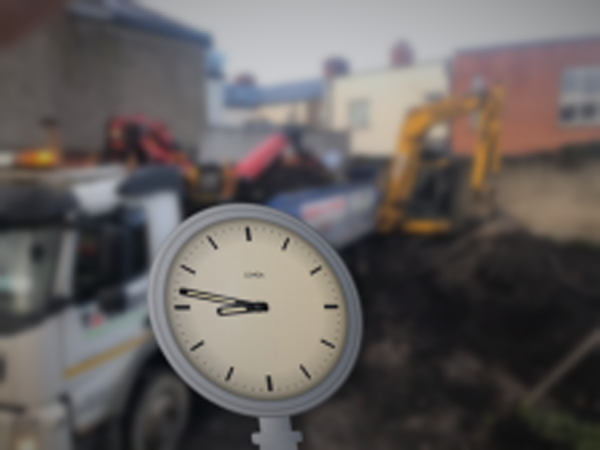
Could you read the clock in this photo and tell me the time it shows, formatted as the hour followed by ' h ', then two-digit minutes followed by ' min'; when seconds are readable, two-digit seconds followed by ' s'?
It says 8 h 47 min
